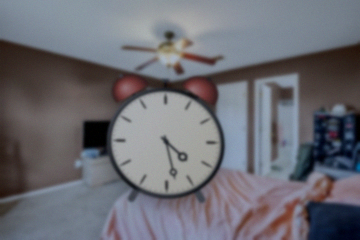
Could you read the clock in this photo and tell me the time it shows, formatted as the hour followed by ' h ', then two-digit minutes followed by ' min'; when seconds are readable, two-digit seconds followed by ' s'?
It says 4 h 28 min
